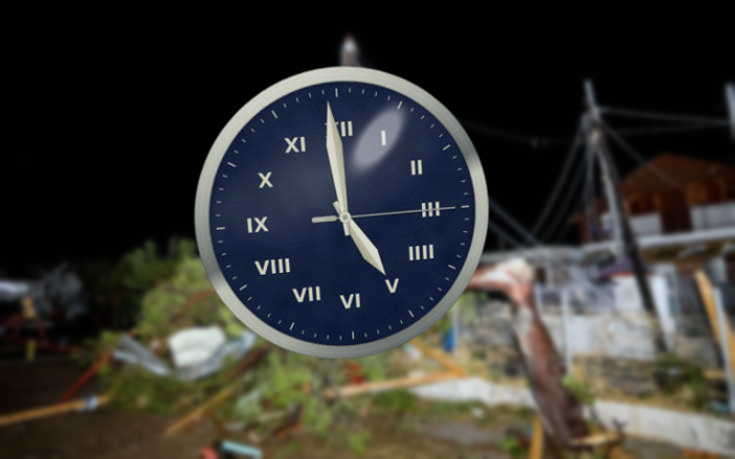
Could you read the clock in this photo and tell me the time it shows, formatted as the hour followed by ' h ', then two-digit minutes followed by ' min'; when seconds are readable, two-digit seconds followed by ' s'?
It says 4 h 59 min 15 s
